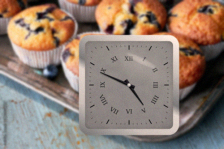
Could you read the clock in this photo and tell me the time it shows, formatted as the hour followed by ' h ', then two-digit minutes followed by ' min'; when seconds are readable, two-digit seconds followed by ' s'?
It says 4 h 49 min
